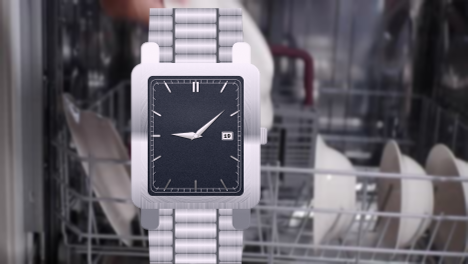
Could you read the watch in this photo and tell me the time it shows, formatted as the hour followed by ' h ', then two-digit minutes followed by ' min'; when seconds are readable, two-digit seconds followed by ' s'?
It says 9 h 08 min
